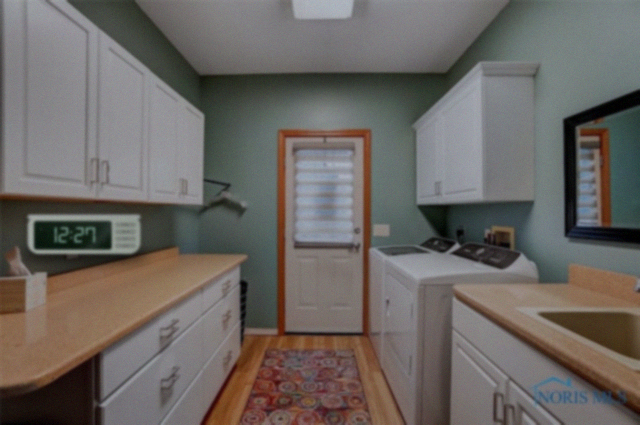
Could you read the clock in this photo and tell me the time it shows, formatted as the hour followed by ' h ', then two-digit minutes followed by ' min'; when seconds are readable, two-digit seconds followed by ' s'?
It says 12 h 27 min
